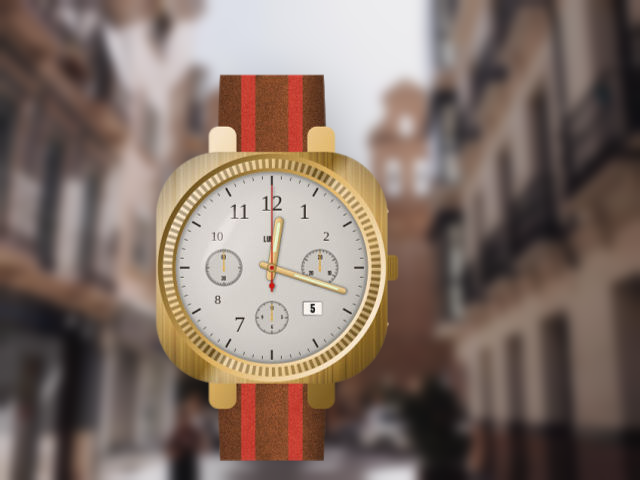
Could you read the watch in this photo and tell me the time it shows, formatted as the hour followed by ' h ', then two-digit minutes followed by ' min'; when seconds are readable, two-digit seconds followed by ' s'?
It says 12 h 18 min
